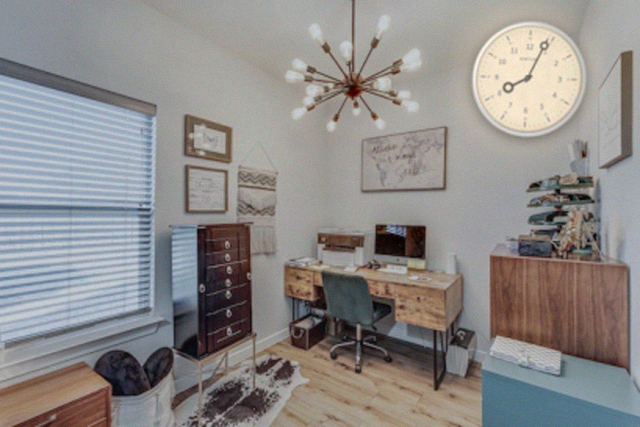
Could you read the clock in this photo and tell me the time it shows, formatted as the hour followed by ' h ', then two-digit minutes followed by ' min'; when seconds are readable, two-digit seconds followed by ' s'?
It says 8 h 04 min
